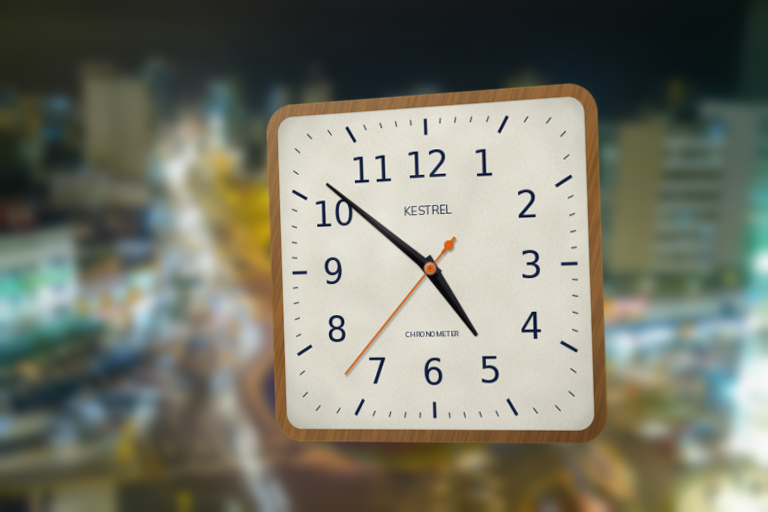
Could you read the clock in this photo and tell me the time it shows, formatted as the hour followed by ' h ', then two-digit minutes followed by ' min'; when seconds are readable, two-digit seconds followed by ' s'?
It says 4 h 51 min 37 s
